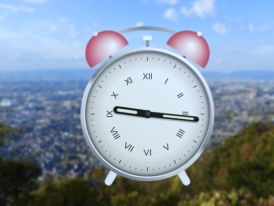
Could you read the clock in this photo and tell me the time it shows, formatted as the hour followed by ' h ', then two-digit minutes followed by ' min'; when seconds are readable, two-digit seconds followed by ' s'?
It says 9 h 16 min
